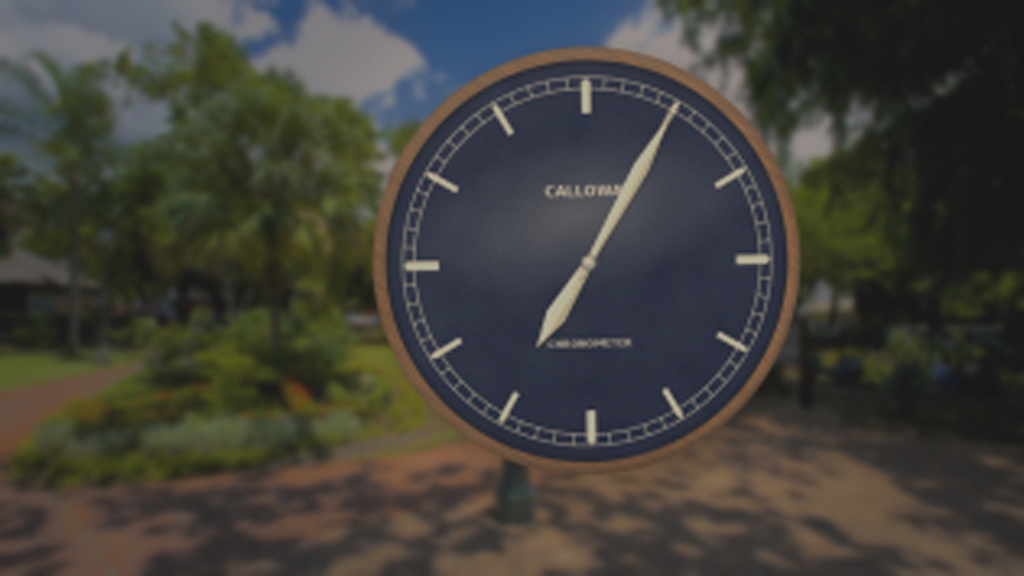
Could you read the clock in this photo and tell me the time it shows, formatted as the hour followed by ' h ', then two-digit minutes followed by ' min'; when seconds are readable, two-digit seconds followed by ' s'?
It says 7 h 05 min
